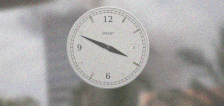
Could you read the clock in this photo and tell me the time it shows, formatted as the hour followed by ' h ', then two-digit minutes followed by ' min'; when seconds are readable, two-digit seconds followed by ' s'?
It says 3 h 49 min
